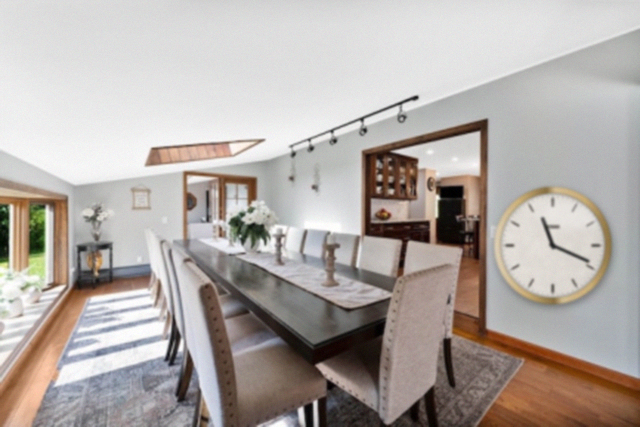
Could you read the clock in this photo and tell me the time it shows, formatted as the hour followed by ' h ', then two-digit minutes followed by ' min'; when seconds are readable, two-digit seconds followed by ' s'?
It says 11 h 19 min
